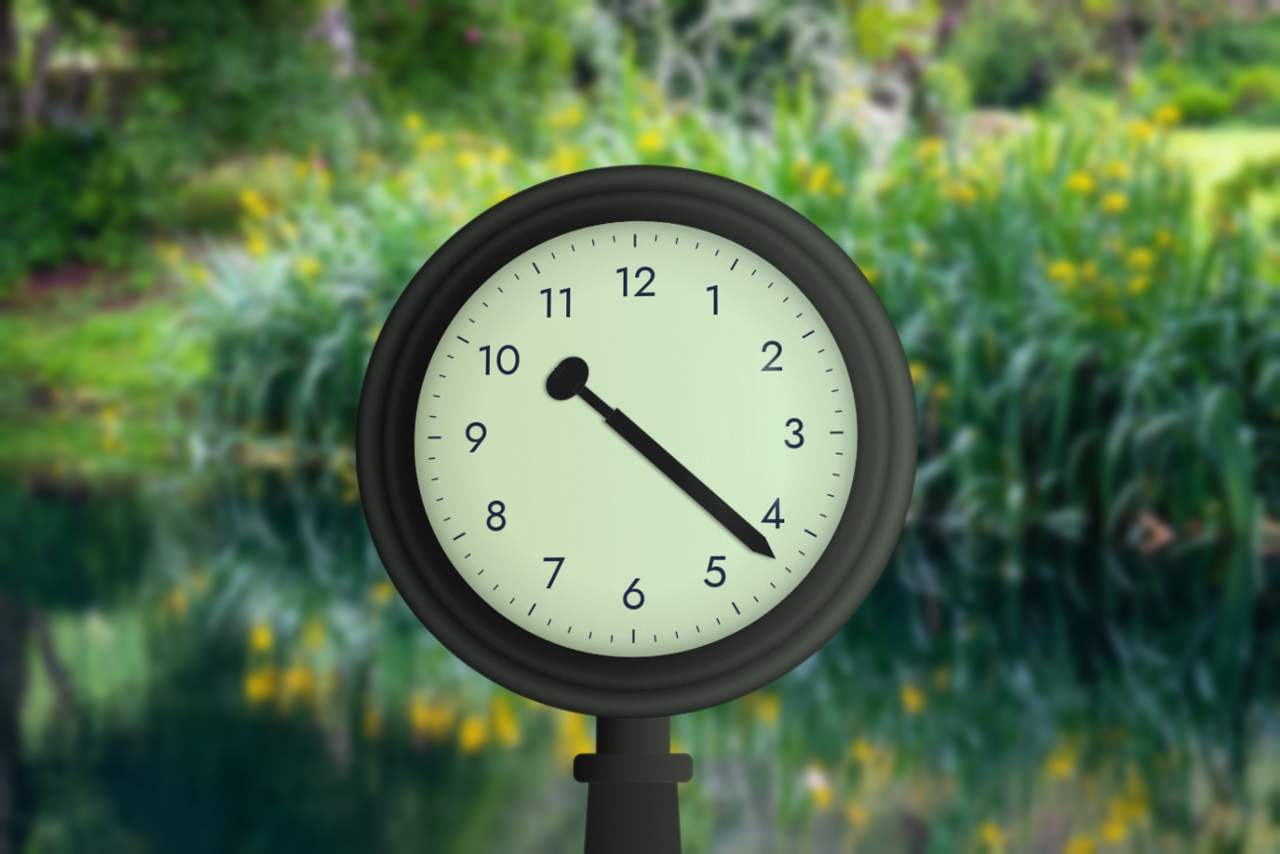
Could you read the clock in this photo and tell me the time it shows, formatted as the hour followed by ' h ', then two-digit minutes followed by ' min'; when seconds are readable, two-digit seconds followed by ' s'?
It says 10 h 22 min
